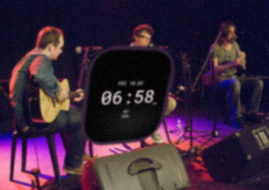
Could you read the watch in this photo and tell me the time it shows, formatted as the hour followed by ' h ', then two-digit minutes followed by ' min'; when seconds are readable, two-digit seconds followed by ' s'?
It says 6 h 58 min
